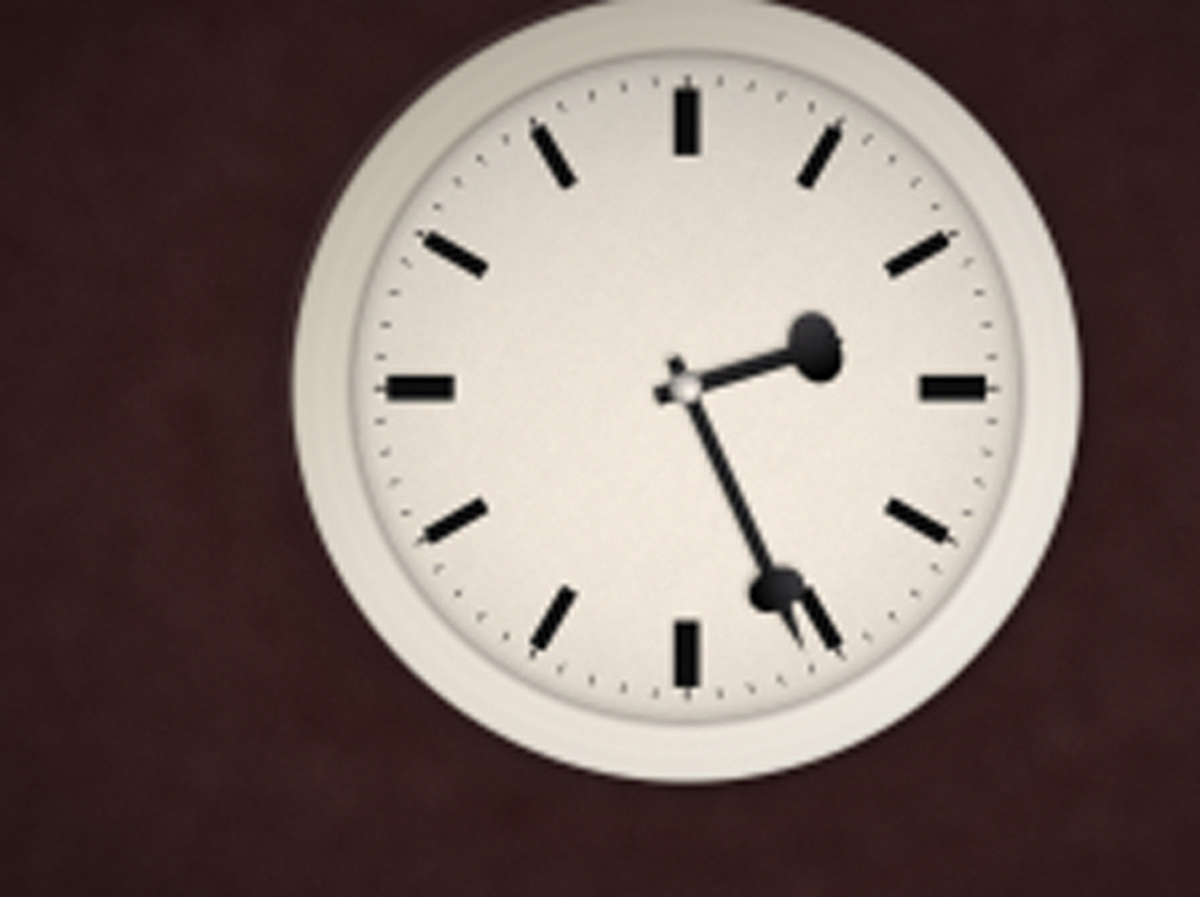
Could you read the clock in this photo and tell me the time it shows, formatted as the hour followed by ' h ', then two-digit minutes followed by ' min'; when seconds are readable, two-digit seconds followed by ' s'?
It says 2 h 26 min
